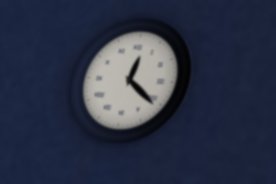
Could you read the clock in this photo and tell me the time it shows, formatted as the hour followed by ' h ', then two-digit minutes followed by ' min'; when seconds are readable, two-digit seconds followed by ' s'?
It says 12 h 21 min
